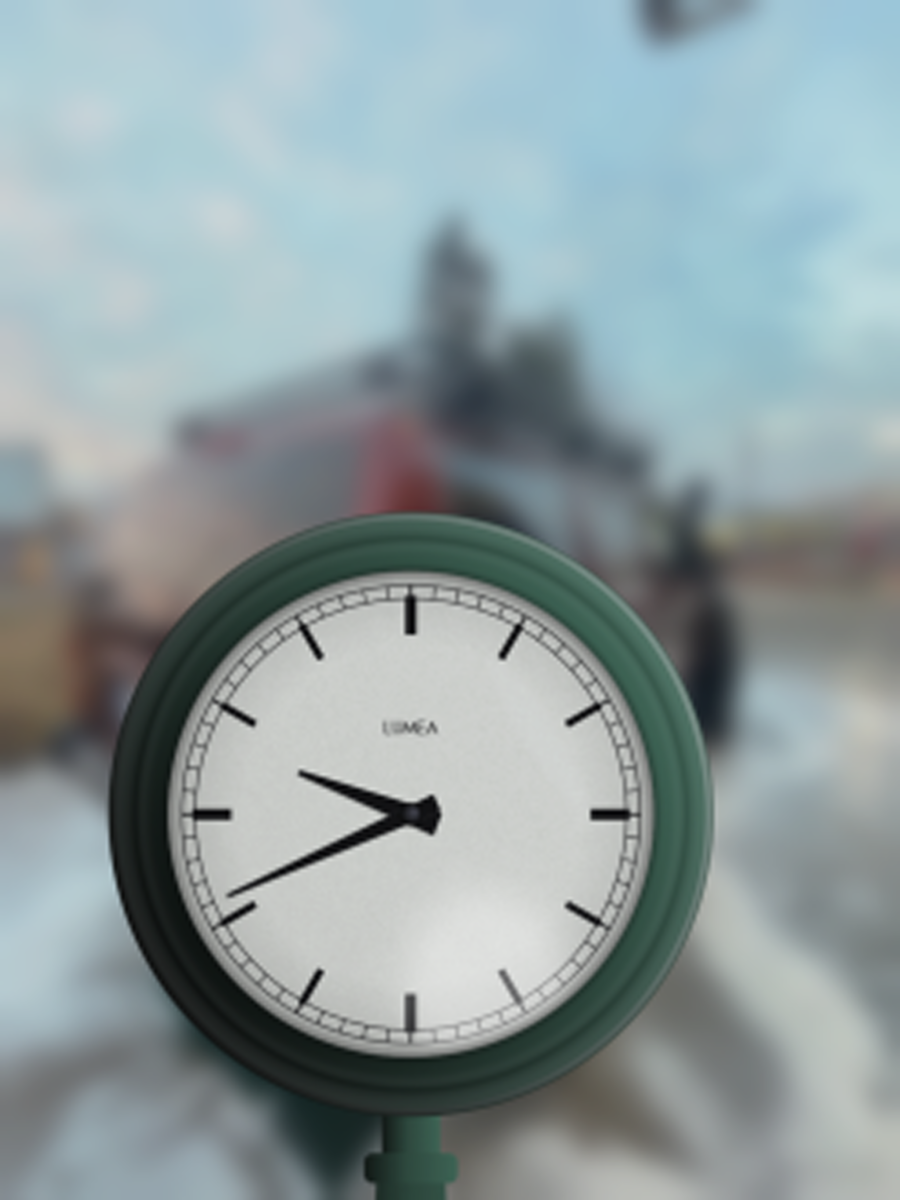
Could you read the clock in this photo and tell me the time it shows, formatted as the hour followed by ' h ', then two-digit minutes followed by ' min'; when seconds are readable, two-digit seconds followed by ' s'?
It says 9 h 41 min
